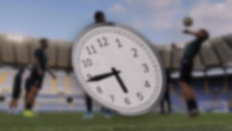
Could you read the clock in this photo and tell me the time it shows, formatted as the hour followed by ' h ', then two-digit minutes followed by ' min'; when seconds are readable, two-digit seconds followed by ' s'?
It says 5 h 44 min
